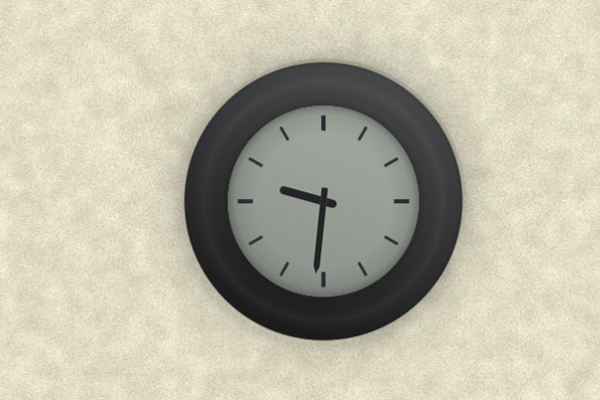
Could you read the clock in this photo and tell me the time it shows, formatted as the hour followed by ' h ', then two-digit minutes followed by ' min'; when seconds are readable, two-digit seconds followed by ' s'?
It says 9 h 31 min
